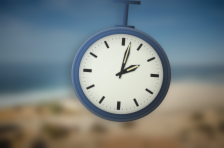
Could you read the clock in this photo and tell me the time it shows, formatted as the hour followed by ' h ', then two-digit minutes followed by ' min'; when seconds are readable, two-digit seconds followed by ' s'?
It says 2 h 02 min
